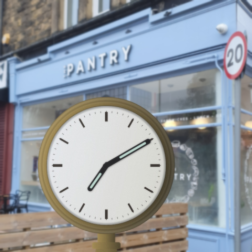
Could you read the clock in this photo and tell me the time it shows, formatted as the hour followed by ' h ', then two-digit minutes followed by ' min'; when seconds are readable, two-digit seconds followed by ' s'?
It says 7 h 10 min
